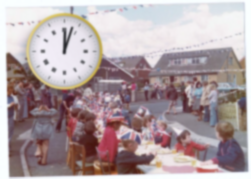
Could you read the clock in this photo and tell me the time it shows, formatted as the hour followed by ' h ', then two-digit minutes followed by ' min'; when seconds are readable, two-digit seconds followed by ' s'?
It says 12 h 03 min
